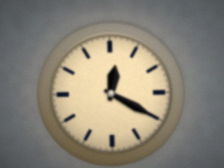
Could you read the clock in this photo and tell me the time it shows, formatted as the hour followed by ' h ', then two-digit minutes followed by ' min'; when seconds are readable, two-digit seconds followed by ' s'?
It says 12 h 20 min
